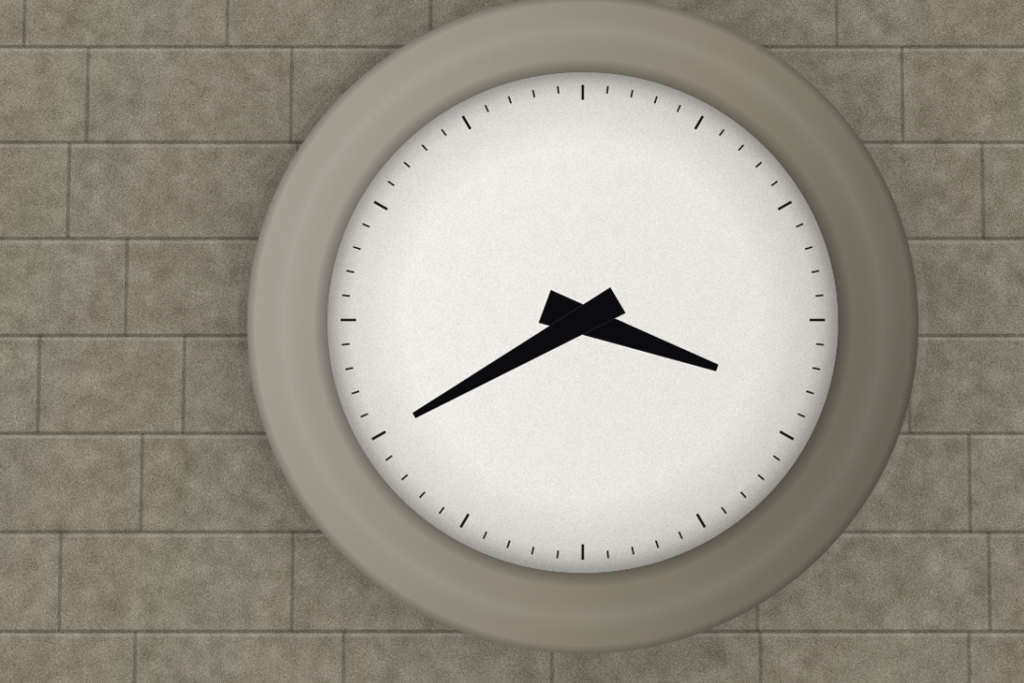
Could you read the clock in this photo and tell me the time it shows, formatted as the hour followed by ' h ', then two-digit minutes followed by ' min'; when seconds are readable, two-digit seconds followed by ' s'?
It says 3 h 40 min
